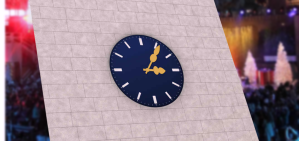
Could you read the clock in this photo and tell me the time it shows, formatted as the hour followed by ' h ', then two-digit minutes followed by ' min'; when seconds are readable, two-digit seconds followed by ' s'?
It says 3 h 06 min
